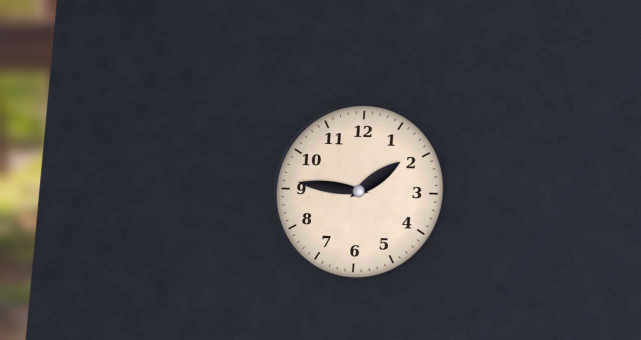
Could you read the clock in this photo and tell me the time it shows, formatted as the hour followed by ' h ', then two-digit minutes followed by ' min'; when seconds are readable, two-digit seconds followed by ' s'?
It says 1 h 46 min
